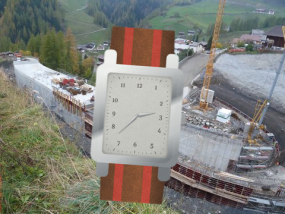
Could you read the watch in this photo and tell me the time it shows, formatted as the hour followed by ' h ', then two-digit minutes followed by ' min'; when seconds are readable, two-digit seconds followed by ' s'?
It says 2 h 37 min
